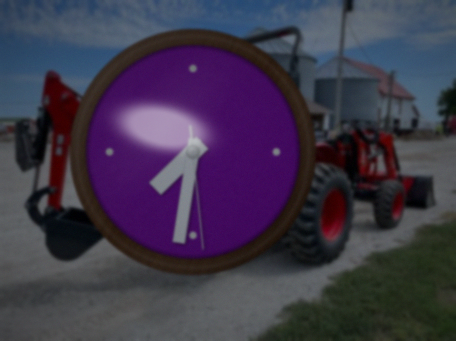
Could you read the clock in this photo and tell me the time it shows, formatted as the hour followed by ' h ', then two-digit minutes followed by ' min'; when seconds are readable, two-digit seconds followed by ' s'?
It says 7 h 31 min 29 s
